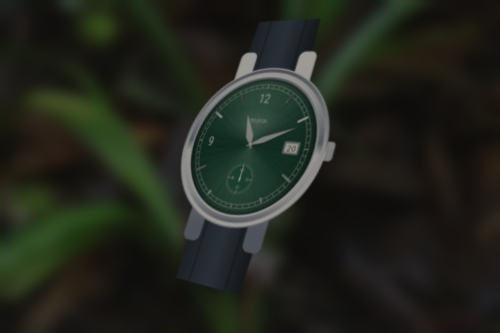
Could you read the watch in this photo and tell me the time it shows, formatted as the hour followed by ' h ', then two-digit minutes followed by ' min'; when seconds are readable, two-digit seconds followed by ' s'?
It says 11 h 11 min
